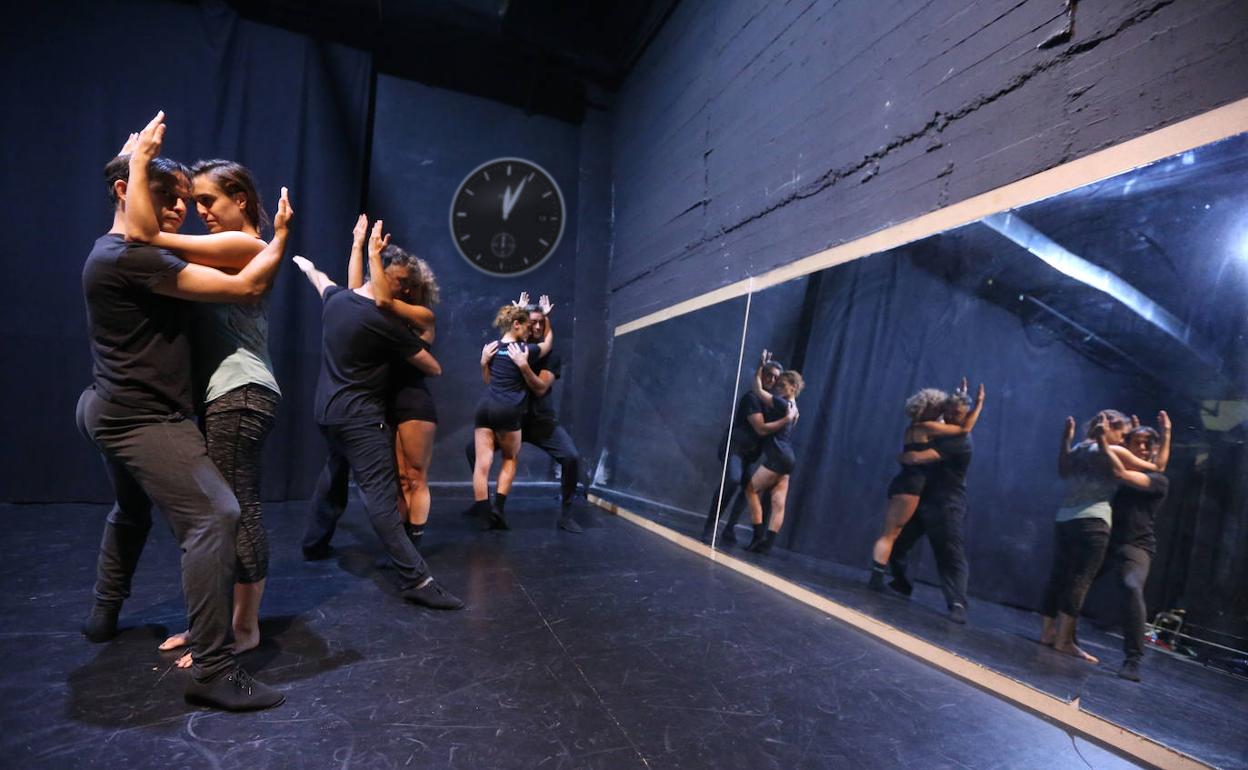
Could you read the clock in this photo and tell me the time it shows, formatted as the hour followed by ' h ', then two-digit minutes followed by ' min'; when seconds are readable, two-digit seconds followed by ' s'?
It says 12 h 04 min
